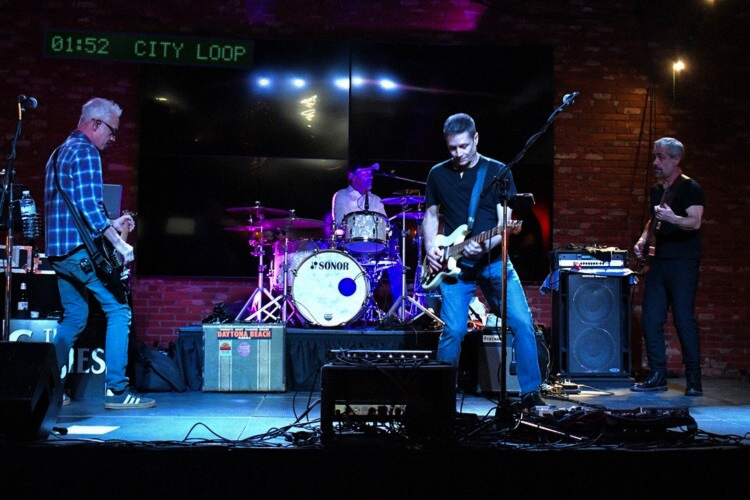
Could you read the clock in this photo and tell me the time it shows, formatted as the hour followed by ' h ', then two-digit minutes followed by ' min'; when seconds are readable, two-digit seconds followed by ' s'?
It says 1 h 52 min
